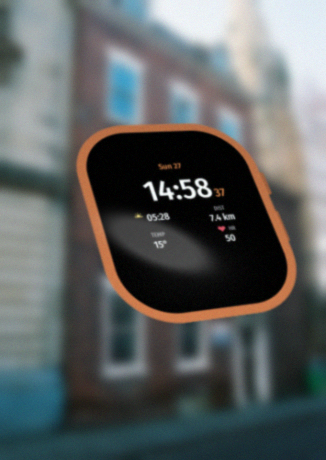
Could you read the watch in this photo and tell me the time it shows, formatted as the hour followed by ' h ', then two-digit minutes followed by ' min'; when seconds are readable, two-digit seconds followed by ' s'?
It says 14 h 58 min 37 s
